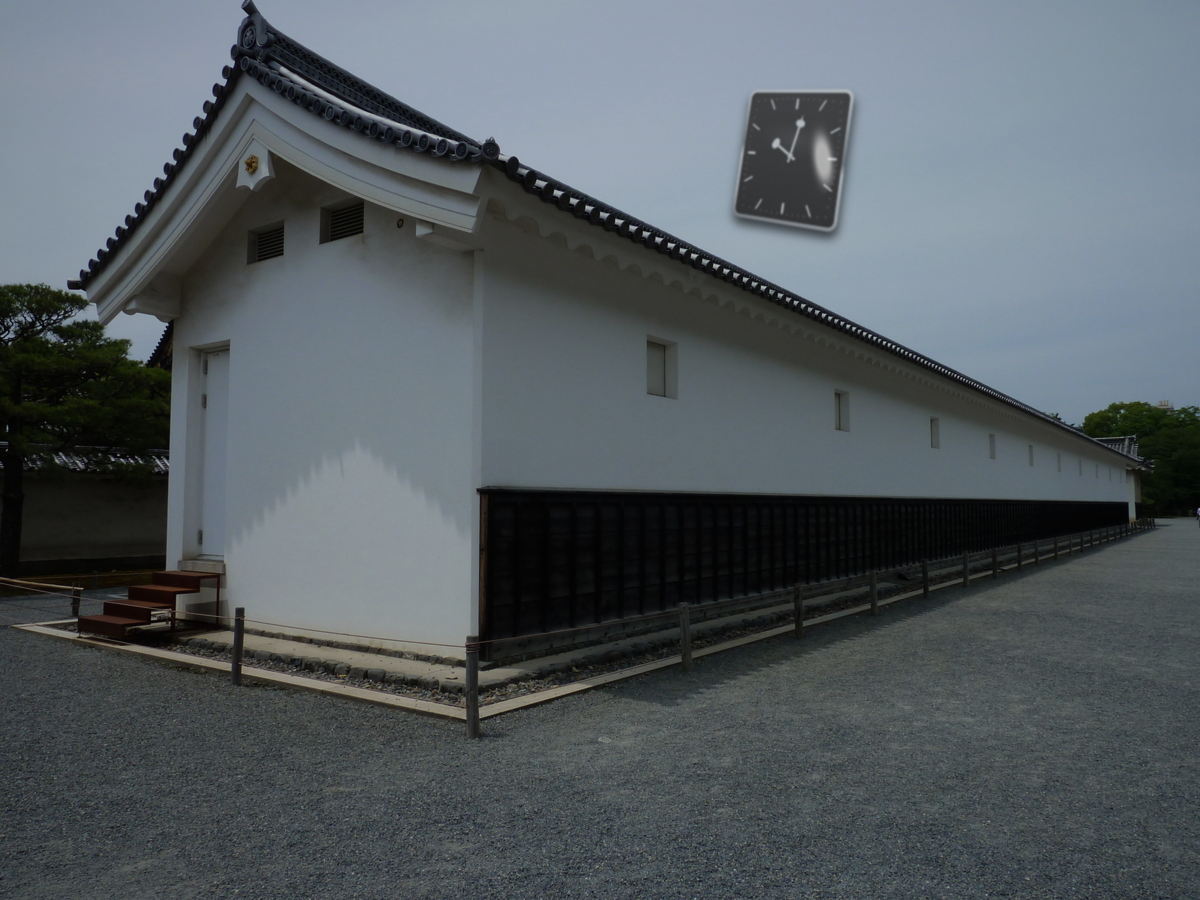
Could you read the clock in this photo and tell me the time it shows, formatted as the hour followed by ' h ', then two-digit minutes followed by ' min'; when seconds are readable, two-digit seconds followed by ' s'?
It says 10 h 02 min
